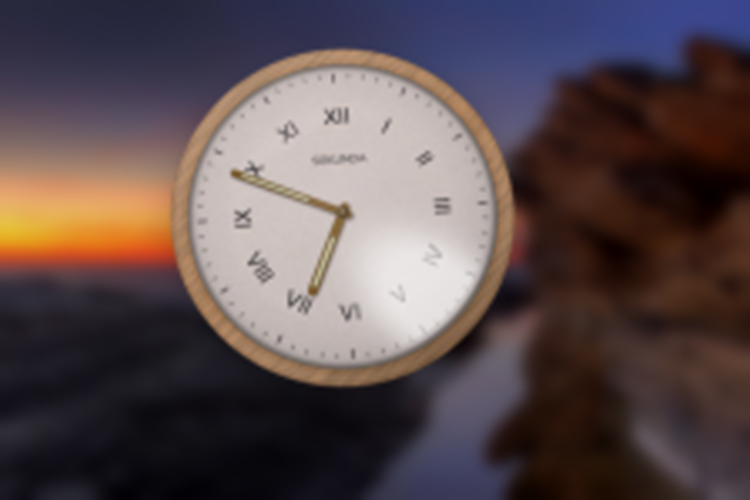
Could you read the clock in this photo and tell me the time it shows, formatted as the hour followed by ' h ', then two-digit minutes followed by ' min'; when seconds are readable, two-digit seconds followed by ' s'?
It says 6 h 49 min
